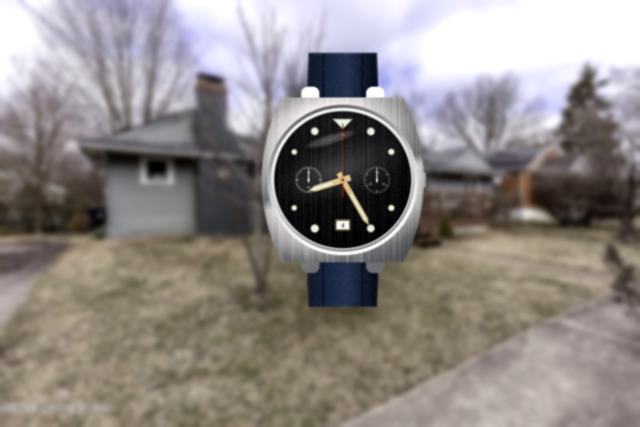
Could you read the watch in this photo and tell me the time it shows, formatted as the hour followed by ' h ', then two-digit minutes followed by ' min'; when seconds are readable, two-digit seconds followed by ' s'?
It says 8 h 25 min
